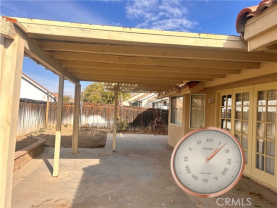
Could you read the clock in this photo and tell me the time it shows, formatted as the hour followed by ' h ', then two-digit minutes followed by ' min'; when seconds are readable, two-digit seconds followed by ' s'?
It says 1 h 07 min
